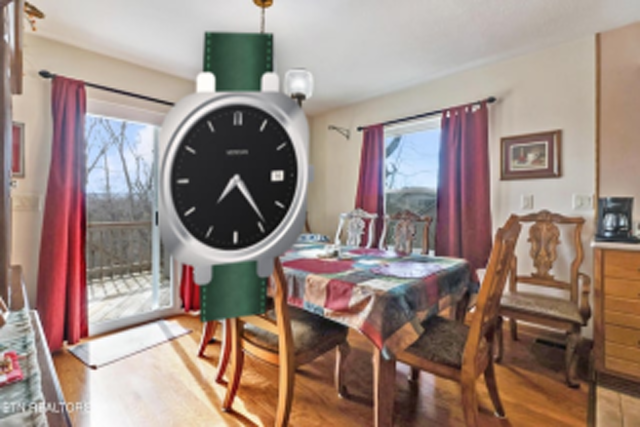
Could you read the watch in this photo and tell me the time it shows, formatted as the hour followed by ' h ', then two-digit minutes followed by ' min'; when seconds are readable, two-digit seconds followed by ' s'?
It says 7 h 24 min
